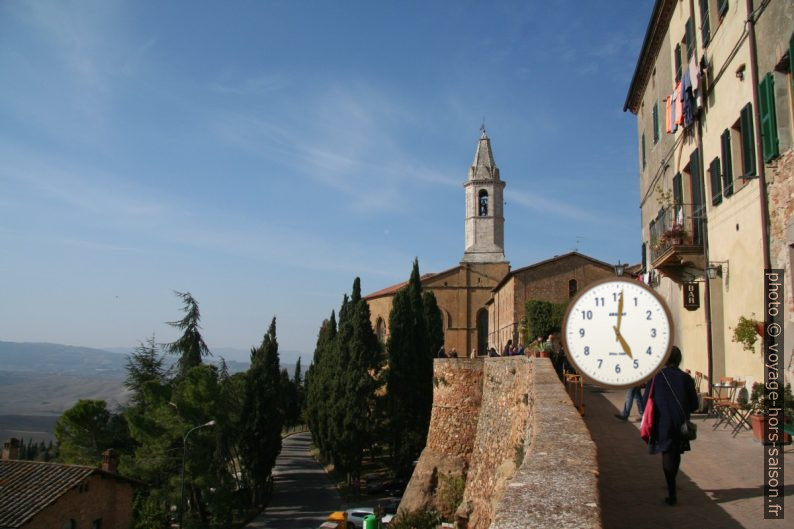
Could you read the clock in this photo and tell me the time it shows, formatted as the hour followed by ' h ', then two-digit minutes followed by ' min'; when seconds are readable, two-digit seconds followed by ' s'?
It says 5 h 01 min
